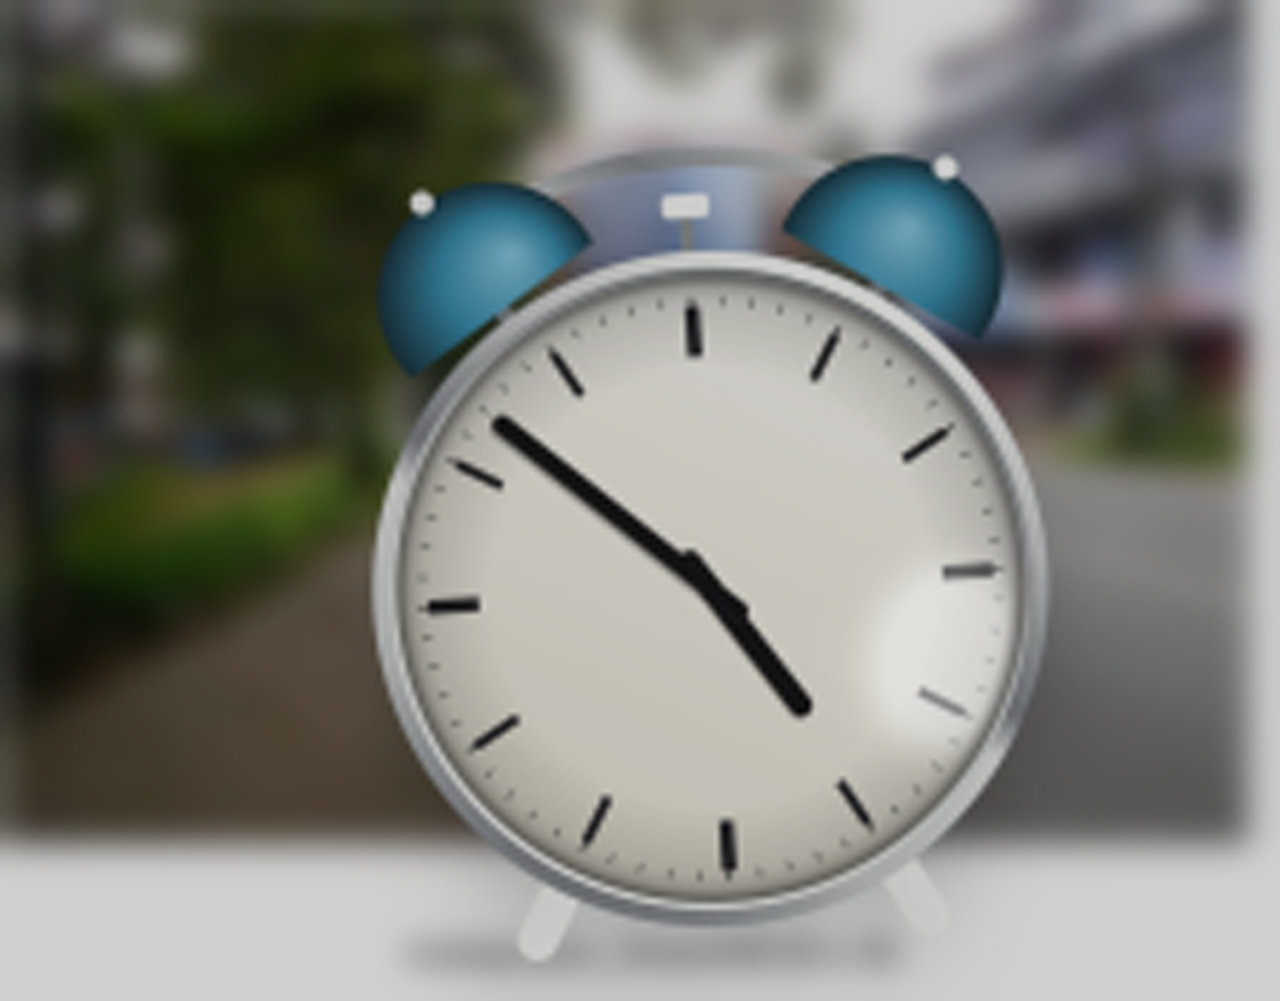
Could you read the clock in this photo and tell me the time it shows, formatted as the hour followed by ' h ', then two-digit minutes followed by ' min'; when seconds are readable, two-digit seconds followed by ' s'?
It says 4 h 52 min
